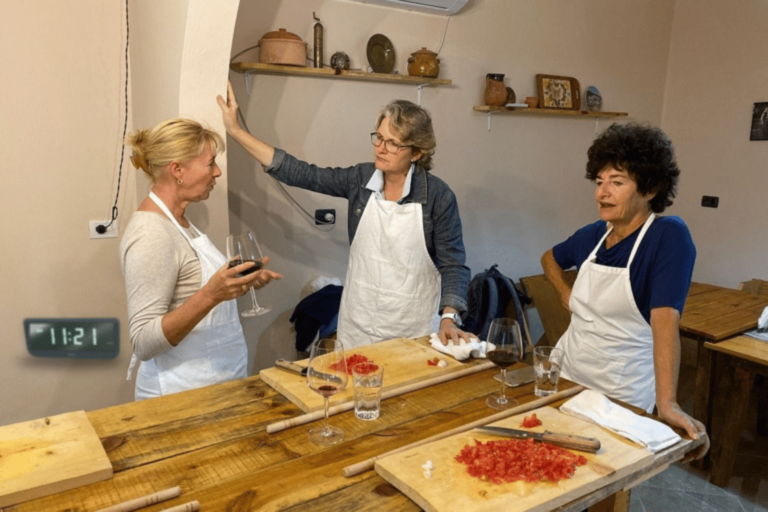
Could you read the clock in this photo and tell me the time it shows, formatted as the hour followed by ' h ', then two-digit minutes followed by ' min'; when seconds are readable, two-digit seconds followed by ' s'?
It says 11 h 21 min
